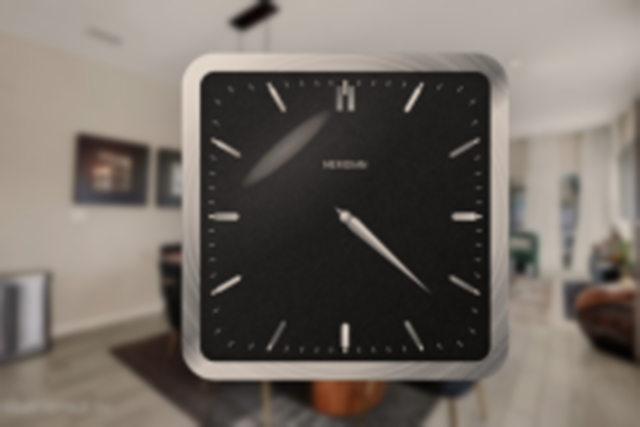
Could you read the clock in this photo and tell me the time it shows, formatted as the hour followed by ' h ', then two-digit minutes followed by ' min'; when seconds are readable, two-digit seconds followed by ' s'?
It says 4 h 22 min
